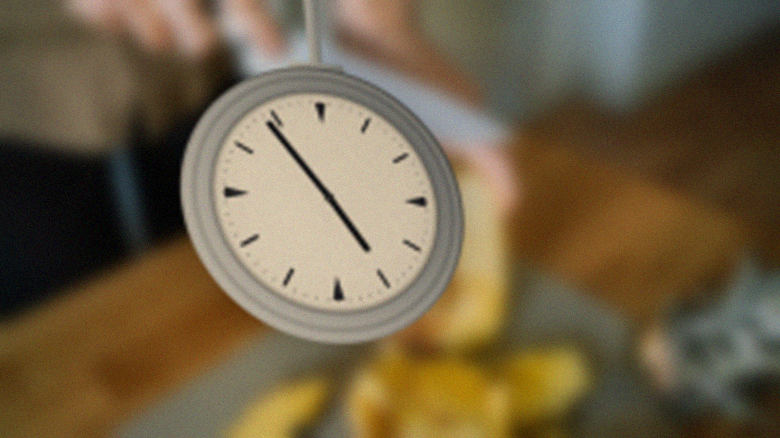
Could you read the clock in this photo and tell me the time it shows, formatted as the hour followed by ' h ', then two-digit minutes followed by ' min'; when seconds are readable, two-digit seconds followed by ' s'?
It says 4 h 54 min
